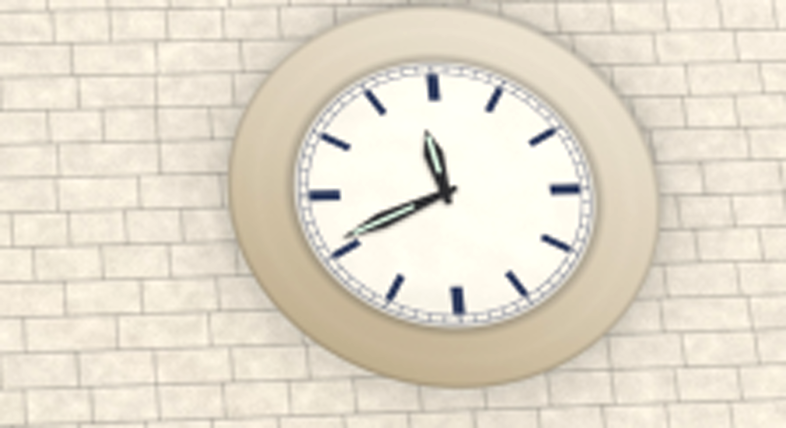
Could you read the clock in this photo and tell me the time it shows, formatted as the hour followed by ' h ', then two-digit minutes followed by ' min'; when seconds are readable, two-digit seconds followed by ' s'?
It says 11 h 41 min
